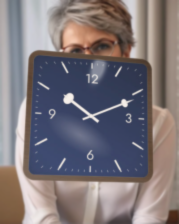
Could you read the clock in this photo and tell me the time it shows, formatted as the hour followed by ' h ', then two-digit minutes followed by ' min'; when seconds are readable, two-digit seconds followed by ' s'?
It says 10 h 11 min
